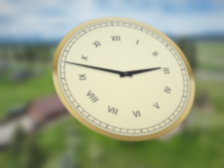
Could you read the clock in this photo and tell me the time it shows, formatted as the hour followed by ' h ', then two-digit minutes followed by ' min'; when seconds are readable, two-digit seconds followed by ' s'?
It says 2 h 48 min
